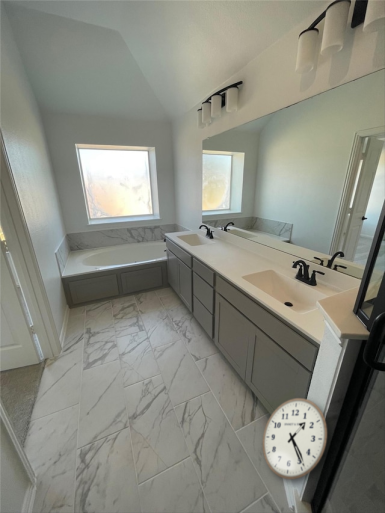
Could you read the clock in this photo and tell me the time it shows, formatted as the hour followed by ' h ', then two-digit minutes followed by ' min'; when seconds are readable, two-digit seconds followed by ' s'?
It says 1 h 24 min
